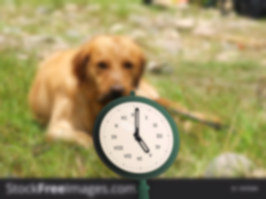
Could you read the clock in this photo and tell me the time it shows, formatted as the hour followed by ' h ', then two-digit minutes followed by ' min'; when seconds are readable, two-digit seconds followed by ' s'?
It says 5 h 01 min
